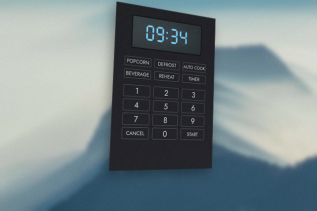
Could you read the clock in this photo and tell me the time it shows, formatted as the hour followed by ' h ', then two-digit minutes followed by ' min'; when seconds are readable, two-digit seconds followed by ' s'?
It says 9 h 34 min
